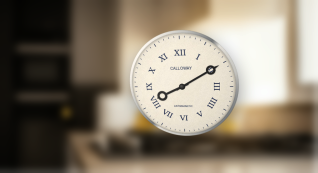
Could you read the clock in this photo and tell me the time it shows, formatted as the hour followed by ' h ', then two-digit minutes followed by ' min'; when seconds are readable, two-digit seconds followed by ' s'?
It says 8 h 10 min
